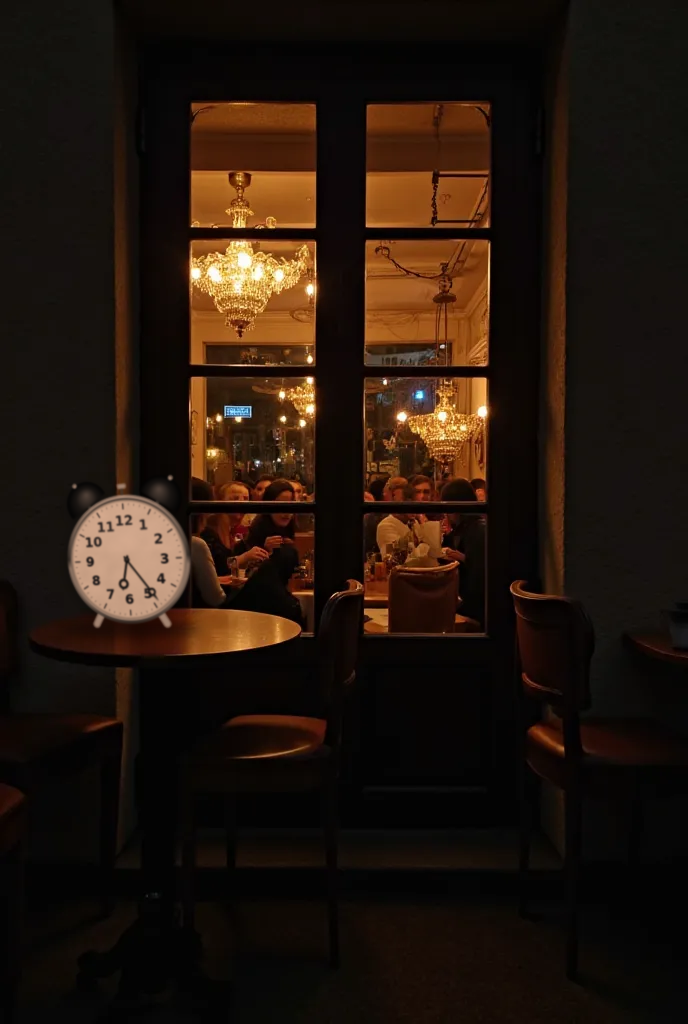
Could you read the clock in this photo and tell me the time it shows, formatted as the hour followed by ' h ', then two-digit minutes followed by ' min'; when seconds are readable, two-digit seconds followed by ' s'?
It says 6 h 24 min
